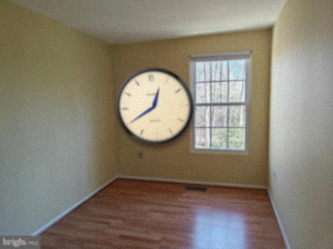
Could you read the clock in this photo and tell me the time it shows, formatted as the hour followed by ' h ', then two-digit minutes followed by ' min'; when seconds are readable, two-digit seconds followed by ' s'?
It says 12 h 40 min
